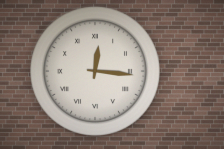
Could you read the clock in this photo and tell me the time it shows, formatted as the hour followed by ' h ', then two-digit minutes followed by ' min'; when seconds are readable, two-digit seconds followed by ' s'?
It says 12 h 16 min
